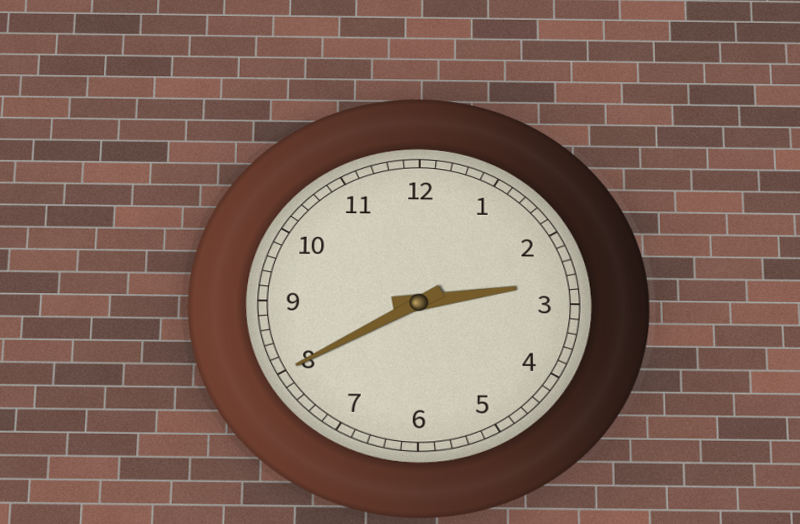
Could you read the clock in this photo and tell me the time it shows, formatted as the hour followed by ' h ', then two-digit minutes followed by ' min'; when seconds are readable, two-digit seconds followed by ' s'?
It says 2 h 40 min
